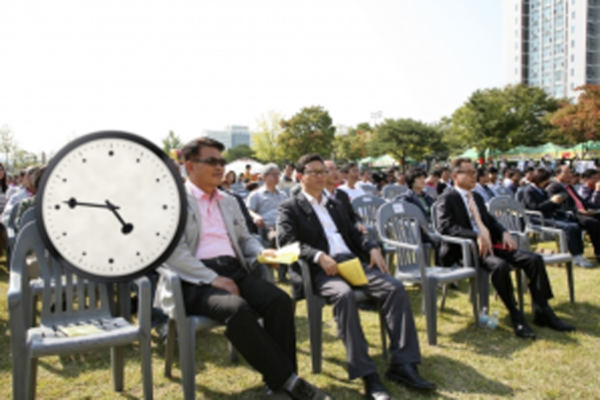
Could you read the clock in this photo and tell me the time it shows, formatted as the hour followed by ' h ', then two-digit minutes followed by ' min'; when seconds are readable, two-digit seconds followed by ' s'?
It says 4 h 46 min
